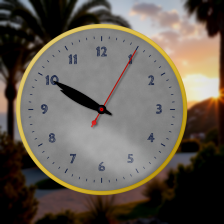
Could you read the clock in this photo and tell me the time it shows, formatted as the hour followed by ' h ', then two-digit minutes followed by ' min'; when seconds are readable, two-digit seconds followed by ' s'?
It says 9 h 50 min 05 s
